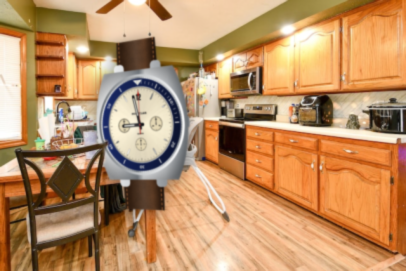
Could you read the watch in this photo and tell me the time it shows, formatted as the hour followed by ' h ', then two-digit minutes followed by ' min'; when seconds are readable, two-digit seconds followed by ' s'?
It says 8 h 58 min
